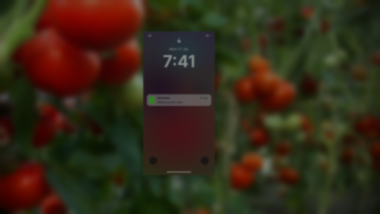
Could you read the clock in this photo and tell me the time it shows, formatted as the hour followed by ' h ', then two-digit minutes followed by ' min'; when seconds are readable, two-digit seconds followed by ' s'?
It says 7 h 41 min
